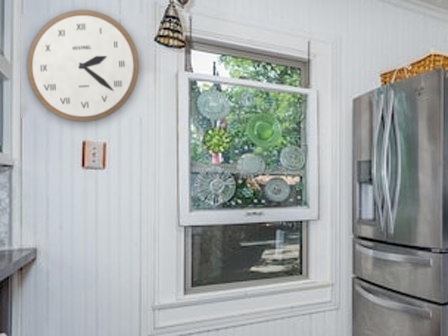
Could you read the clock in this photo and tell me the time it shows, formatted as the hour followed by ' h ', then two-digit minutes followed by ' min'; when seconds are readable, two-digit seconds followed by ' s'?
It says 2 h 22 min
